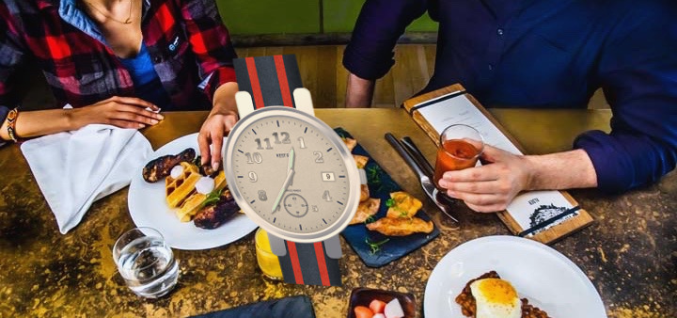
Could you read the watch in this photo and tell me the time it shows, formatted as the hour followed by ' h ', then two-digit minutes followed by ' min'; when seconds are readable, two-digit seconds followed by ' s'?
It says 12 h 36 min
